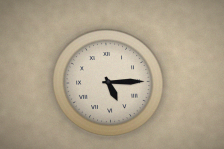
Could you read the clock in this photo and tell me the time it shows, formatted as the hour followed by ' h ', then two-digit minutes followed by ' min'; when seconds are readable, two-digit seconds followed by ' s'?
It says 5 h 15 min
